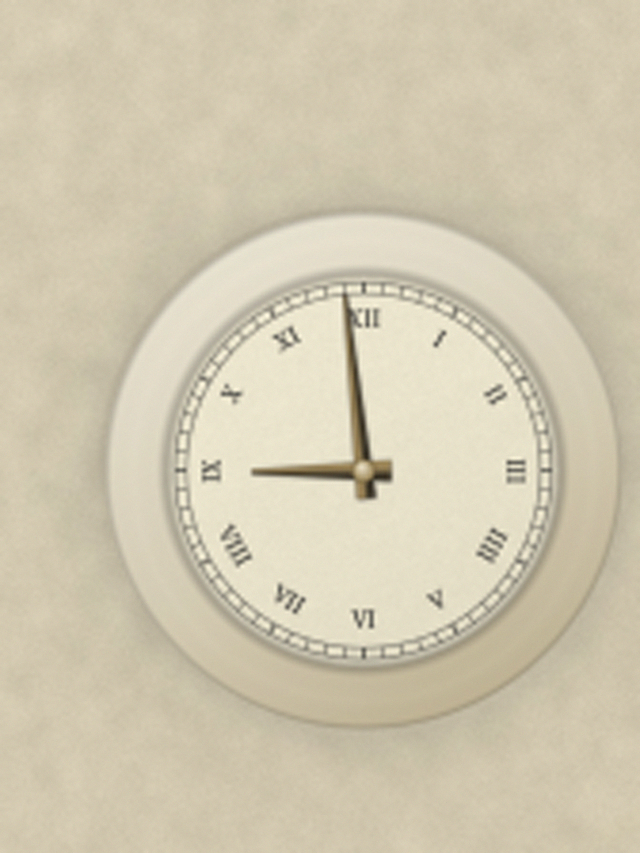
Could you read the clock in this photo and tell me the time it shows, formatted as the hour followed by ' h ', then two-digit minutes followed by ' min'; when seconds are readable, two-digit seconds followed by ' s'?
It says 8 h 59 min
